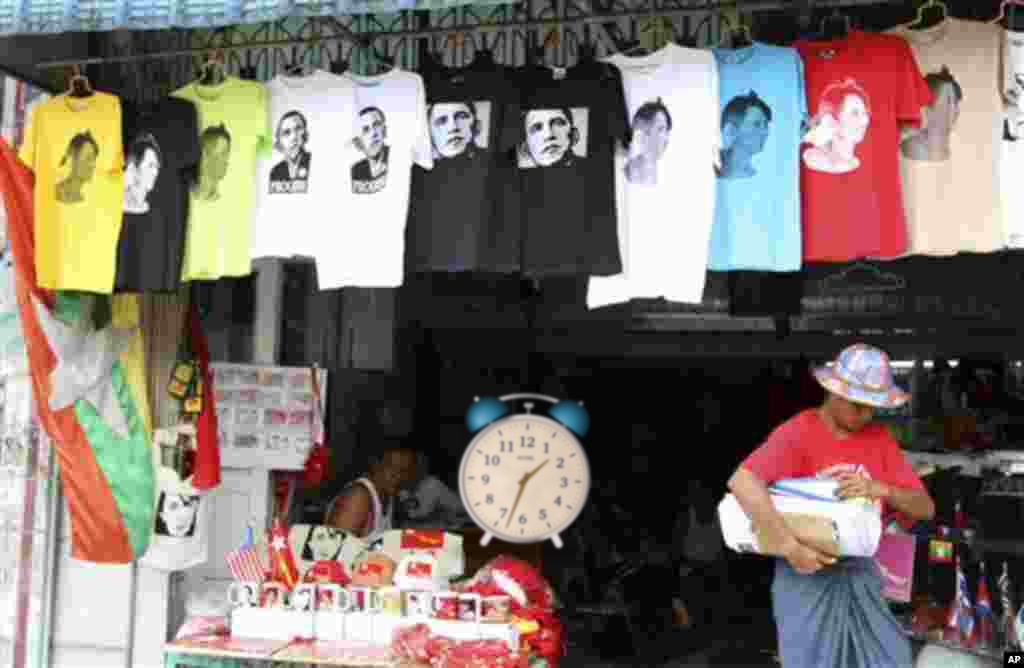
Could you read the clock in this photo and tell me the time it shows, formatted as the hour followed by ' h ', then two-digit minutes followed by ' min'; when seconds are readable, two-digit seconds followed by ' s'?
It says 1 h 33 min
